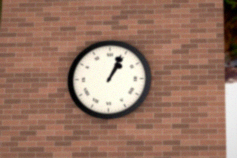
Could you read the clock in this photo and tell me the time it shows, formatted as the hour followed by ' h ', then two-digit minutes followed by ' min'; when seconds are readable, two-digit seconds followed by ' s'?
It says 1 h 04 min
